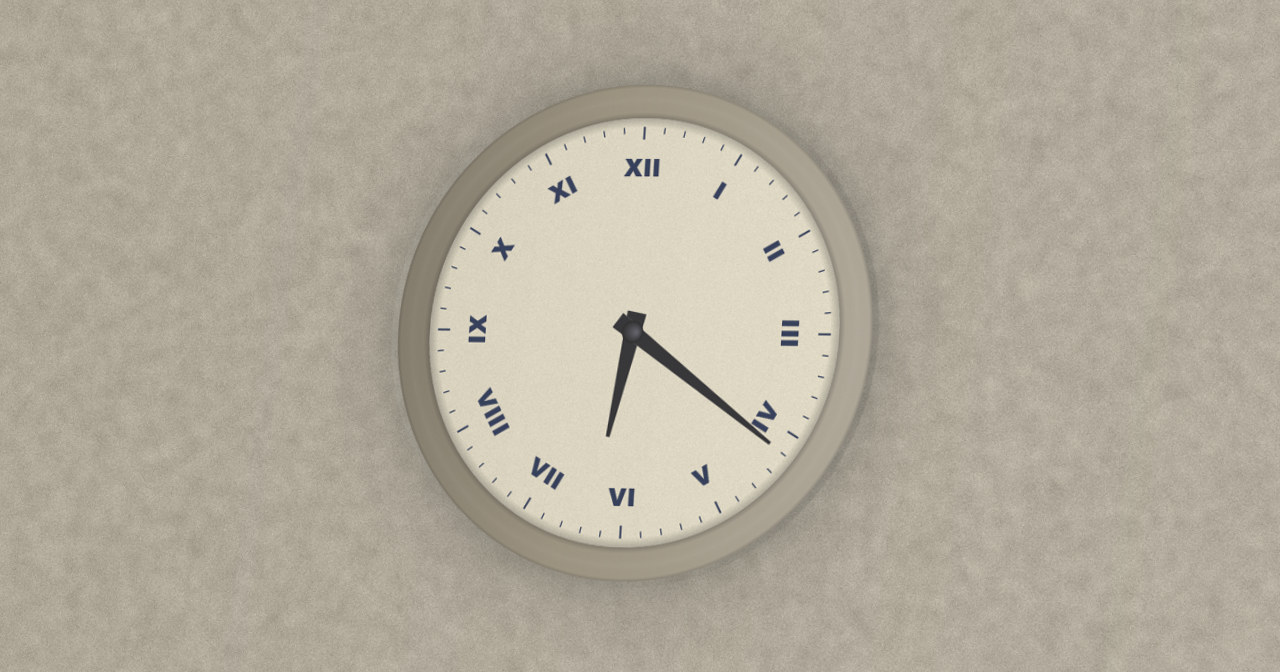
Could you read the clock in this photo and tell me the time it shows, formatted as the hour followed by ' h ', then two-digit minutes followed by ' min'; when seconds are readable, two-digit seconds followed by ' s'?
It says 6 h 21 min
